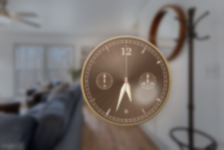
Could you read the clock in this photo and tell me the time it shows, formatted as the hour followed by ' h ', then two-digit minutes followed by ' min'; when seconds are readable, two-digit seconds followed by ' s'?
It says 5 h 33 min
